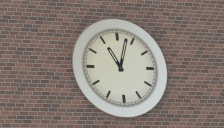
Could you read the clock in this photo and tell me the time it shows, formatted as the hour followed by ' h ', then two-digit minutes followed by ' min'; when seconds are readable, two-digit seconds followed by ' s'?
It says 11 h 03 min
